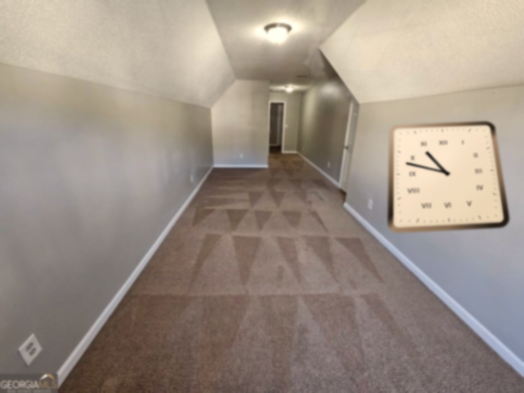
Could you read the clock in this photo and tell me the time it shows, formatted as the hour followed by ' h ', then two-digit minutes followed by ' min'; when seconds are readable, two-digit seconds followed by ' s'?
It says 10 h 48 min
